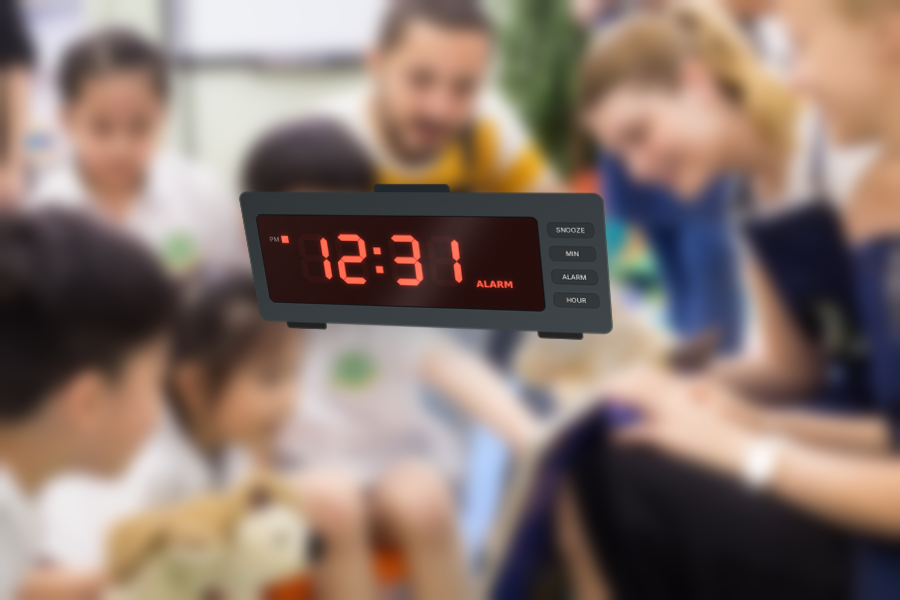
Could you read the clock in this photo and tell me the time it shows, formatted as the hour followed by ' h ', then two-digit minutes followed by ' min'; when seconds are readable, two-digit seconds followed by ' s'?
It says 12 h 31 min
